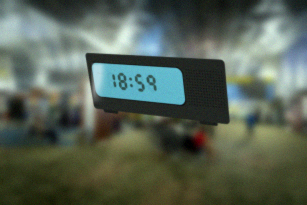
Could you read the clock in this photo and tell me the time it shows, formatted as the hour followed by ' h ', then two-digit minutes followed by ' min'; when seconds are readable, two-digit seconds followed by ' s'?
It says 18 h 59 min
